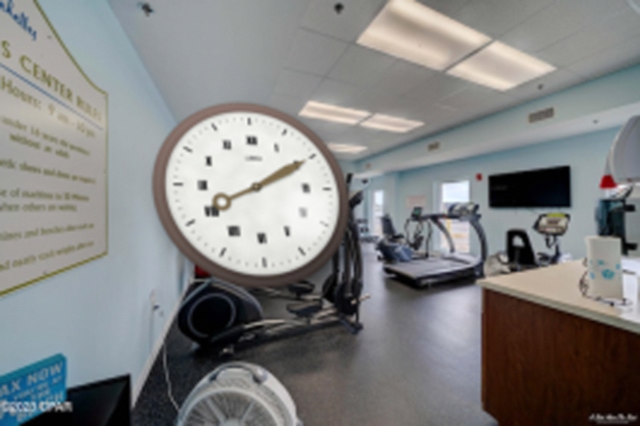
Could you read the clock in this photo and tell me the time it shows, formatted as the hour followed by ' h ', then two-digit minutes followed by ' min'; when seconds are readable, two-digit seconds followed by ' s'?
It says 8 h 10 min
